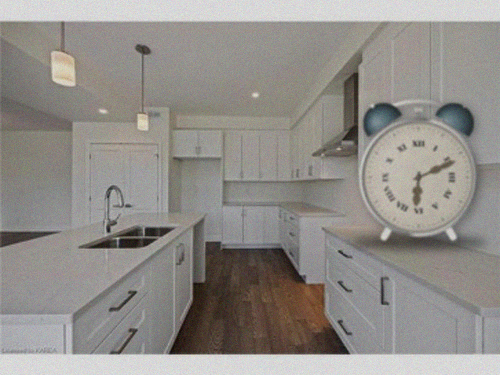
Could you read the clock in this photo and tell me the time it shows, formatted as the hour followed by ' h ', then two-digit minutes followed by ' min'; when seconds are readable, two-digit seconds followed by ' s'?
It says 6 h 11 min
